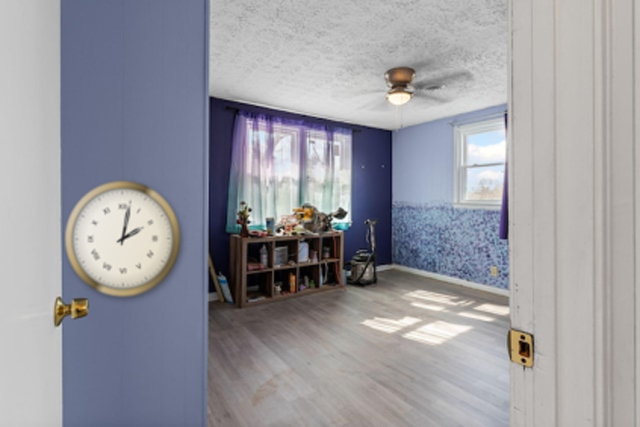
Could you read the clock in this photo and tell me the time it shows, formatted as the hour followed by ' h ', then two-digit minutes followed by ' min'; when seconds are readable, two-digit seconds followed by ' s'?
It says 2 h 02 min
